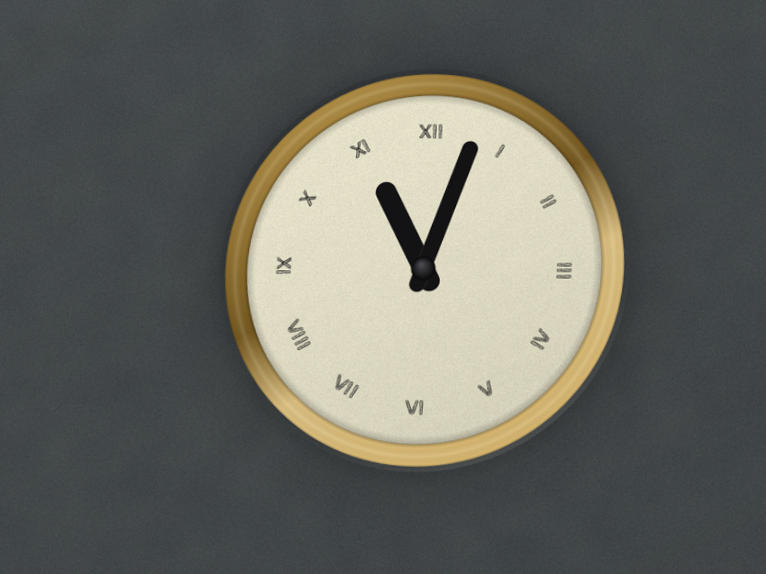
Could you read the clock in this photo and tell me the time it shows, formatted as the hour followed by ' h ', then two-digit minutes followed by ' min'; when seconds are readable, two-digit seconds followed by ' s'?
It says 11 h 03 min
